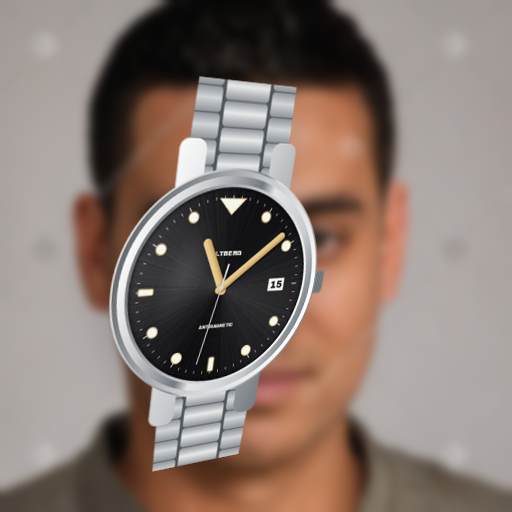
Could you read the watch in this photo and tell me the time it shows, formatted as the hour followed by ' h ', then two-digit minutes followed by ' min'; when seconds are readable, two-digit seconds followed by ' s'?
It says 11 h 08 min 32 s
